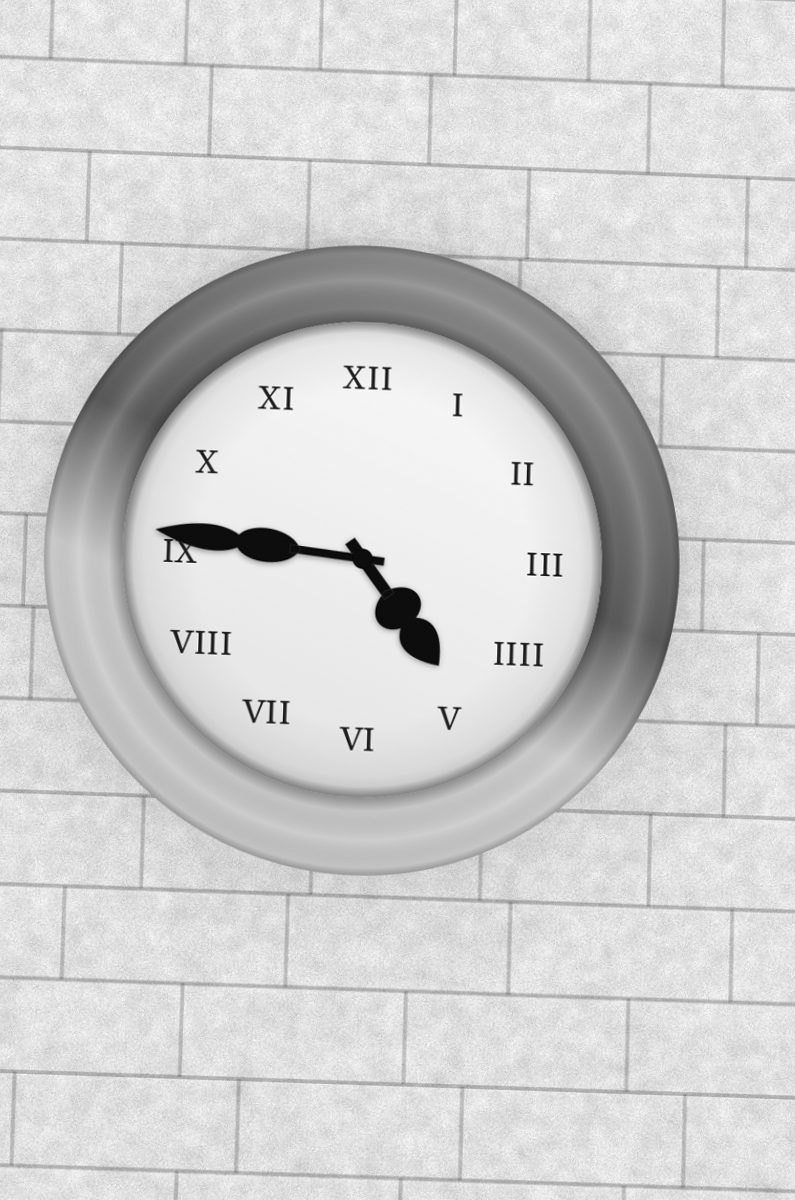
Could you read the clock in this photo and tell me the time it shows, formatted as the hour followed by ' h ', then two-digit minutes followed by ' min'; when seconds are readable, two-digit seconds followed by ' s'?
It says 4 h 46 min
